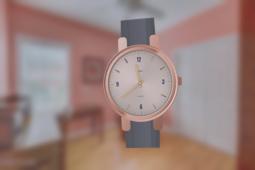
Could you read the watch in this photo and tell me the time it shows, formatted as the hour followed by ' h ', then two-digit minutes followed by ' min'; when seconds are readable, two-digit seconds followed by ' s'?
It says 11 h 39 min
